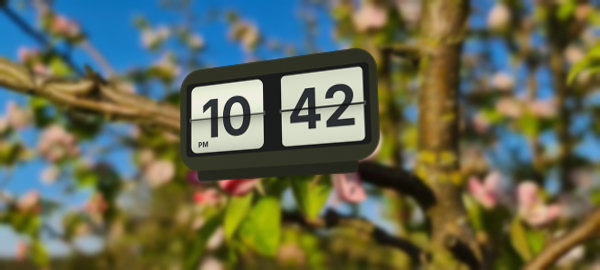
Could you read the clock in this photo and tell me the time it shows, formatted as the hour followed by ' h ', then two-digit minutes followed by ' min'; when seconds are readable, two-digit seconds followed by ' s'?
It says 10 h 42 min
